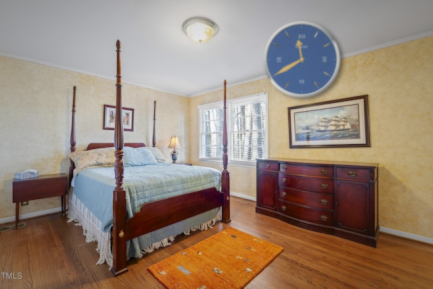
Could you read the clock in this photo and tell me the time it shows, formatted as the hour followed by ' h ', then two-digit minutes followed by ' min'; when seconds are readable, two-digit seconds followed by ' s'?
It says 11 h 40 min
